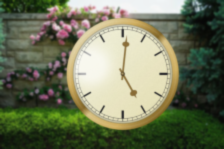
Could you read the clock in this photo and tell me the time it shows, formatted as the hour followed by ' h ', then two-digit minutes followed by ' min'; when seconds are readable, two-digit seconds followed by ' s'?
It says 5 h 01 min
